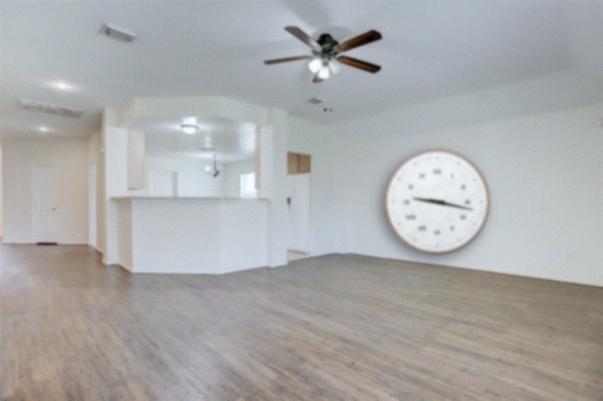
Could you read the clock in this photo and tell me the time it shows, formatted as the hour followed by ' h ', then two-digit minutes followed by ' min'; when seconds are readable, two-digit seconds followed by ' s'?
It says 9 h 17 min
